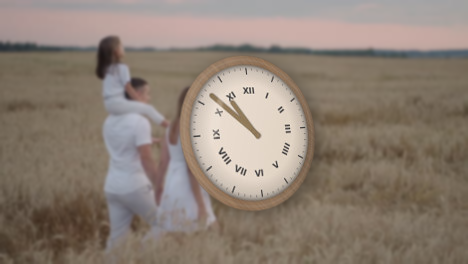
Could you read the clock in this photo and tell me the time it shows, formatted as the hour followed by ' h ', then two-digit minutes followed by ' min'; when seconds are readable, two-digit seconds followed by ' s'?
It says 10 h 52 min
